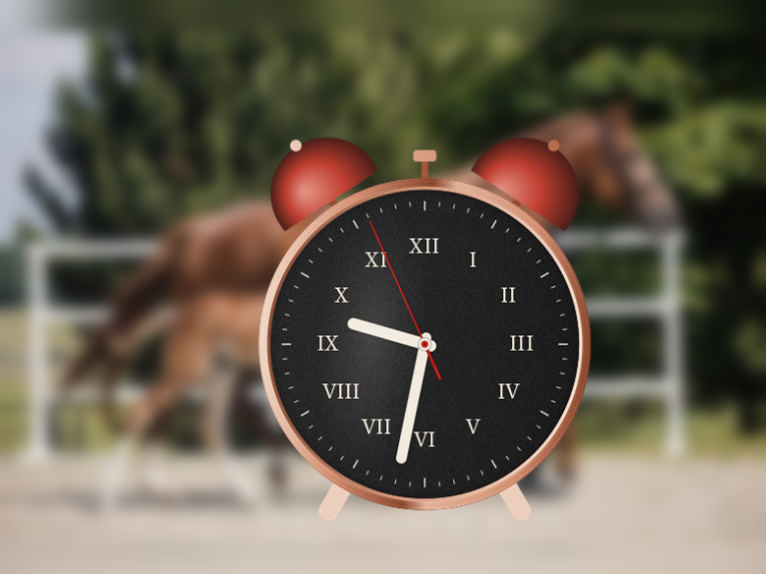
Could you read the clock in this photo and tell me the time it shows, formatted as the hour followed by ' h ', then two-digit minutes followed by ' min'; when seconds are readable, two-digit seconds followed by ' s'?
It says 9 h 31 min 56 s
